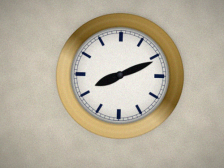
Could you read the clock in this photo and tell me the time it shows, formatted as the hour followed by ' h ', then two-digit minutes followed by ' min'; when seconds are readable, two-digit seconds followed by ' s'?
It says 8 h 11 min
